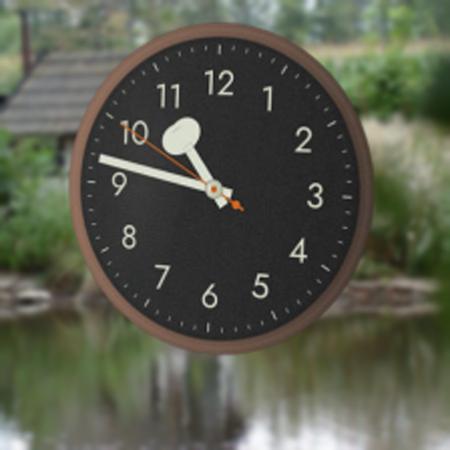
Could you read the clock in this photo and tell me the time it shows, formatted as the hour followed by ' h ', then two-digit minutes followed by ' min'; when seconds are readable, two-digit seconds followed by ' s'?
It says 10 h 46 min 50 s
